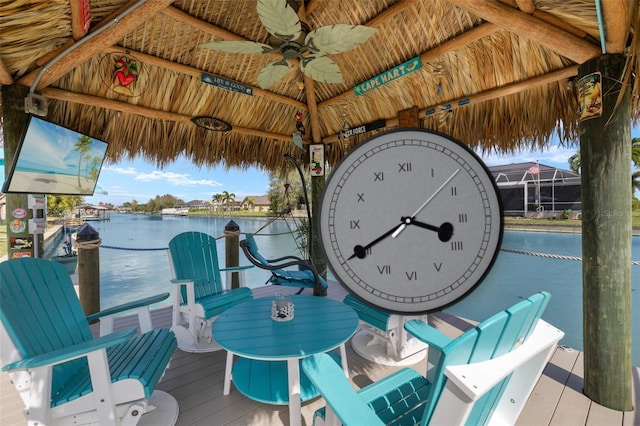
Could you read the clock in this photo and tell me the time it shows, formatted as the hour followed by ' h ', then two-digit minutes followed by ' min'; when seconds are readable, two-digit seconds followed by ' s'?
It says 3 h 40 min 08 s
